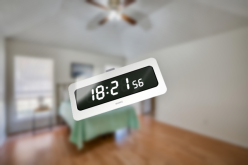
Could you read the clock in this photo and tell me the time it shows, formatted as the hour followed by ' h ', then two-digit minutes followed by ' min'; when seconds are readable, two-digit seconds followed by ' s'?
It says 18 h 21 min 56 s
